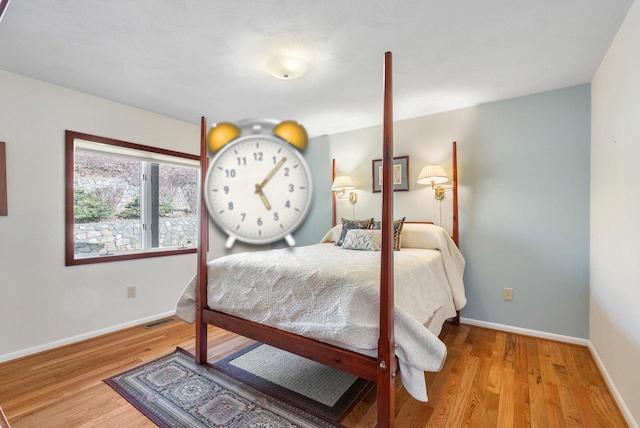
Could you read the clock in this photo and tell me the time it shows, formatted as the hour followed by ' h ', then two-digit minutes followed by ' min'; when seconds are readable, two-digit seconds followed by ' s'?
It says 5 h 07 min
